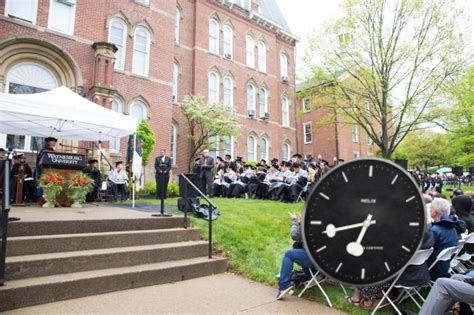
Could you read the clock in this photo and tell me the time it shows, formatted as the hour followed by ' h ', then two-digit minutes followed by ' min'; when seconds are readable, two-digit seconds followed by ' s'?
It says 6 h 43 min
